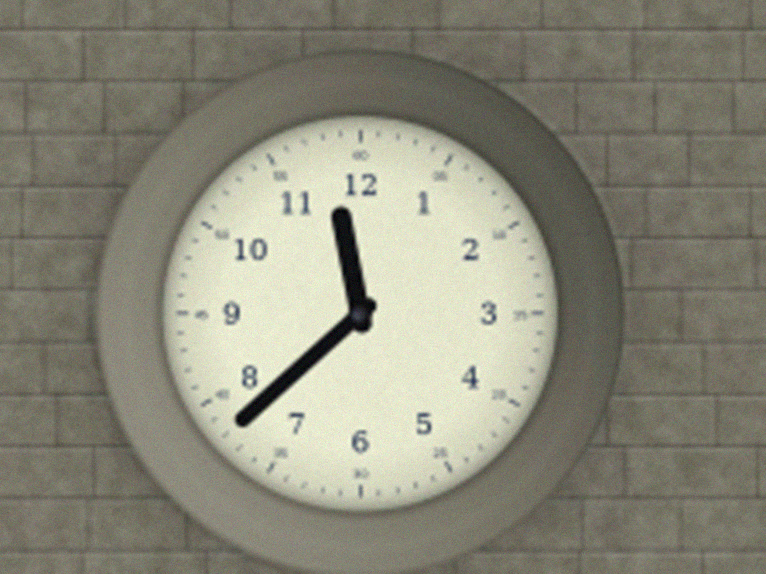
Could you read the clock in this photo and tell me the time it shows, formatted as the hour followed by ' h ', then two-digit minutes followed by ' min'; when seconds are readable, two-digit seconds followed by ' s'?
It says 11 h 38 min
